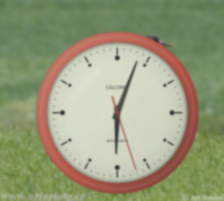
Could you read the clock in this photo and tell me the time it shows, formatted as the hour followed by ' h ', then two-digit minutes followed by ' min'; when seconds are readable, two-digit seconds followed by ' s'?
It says 6 h 03 min 27 s
